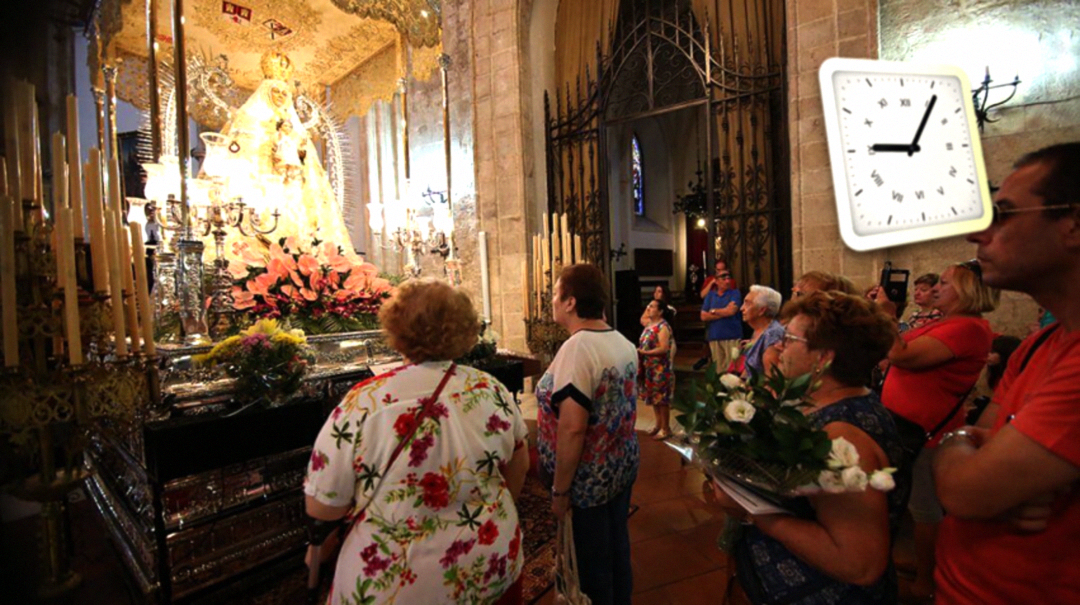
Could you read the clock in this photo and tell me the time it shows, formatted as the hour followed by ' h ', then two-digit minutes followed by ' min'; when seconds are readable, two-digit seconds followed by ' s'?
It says 9 h 06 min
